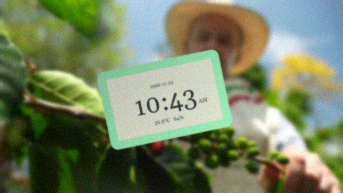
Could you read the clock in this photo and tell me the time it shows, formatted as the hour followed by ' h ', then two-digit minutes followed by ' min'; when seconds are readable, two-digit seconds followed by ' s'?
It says 10 h 43 min
